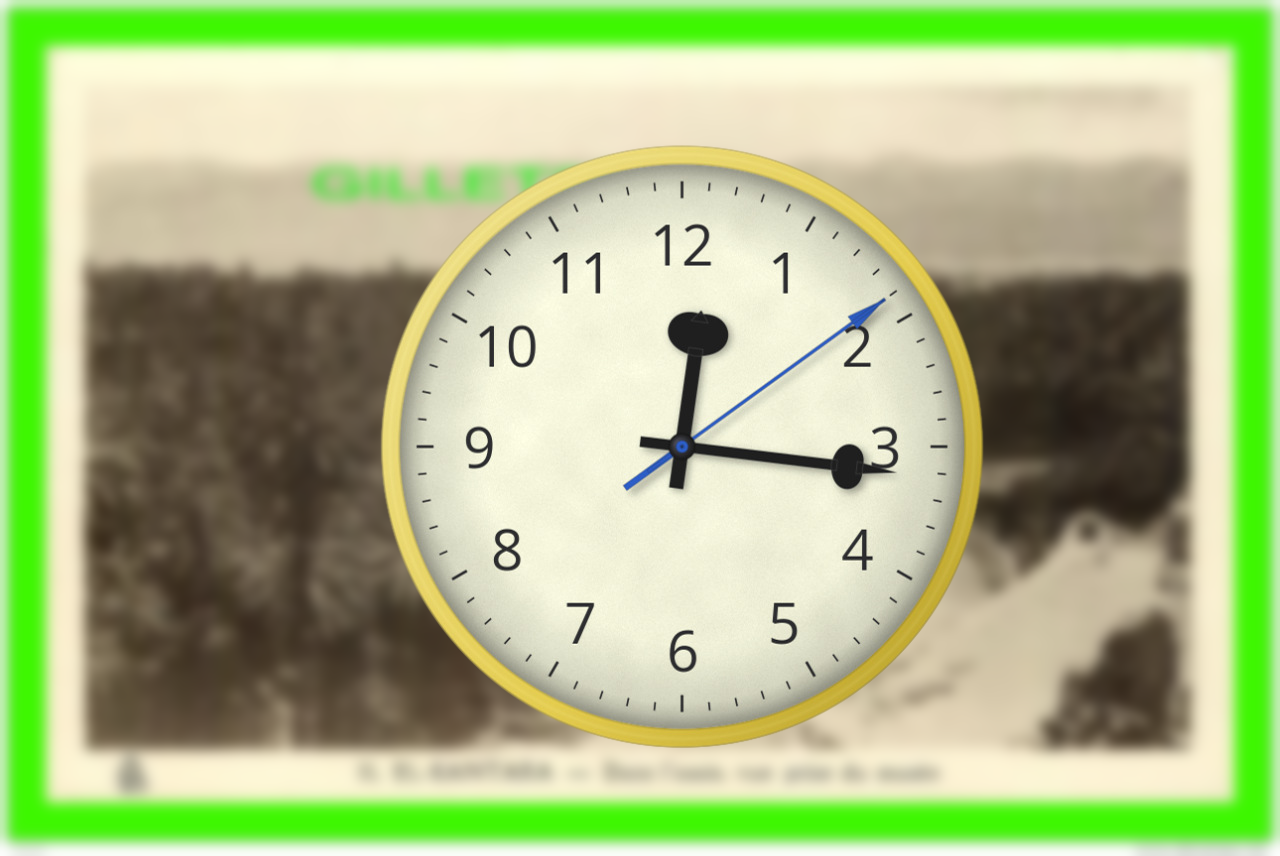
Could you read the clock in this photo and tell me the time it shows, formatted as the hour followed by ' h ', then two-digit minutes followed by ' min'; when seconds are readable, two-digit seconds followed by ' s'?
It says 12 h 16 min 09 s
